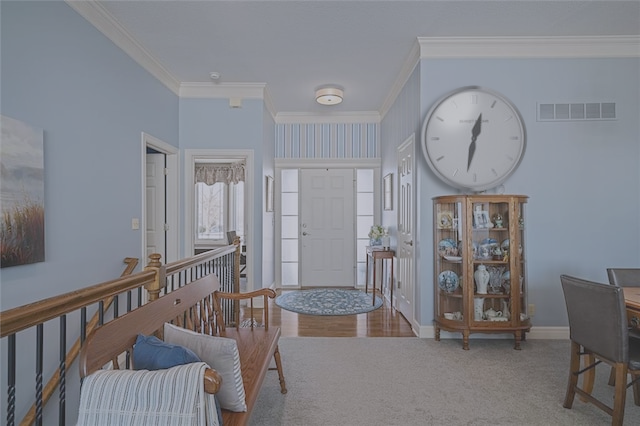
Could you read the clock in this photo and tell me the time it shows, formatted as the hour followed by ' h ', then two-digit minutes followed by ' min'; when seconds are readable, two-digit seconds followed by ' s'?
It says 12 h 32 min
